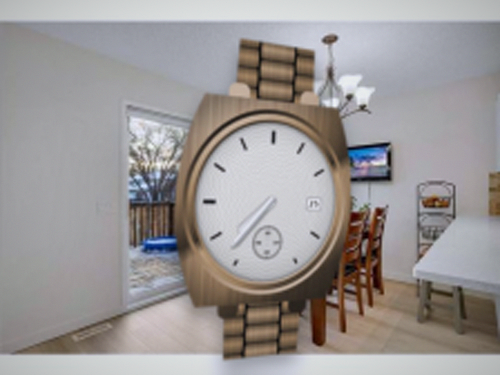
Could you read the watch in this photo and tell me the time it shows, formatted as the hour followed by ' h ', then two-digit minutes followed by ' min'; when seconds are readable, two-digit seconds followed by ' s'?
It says 7 h 37 min
